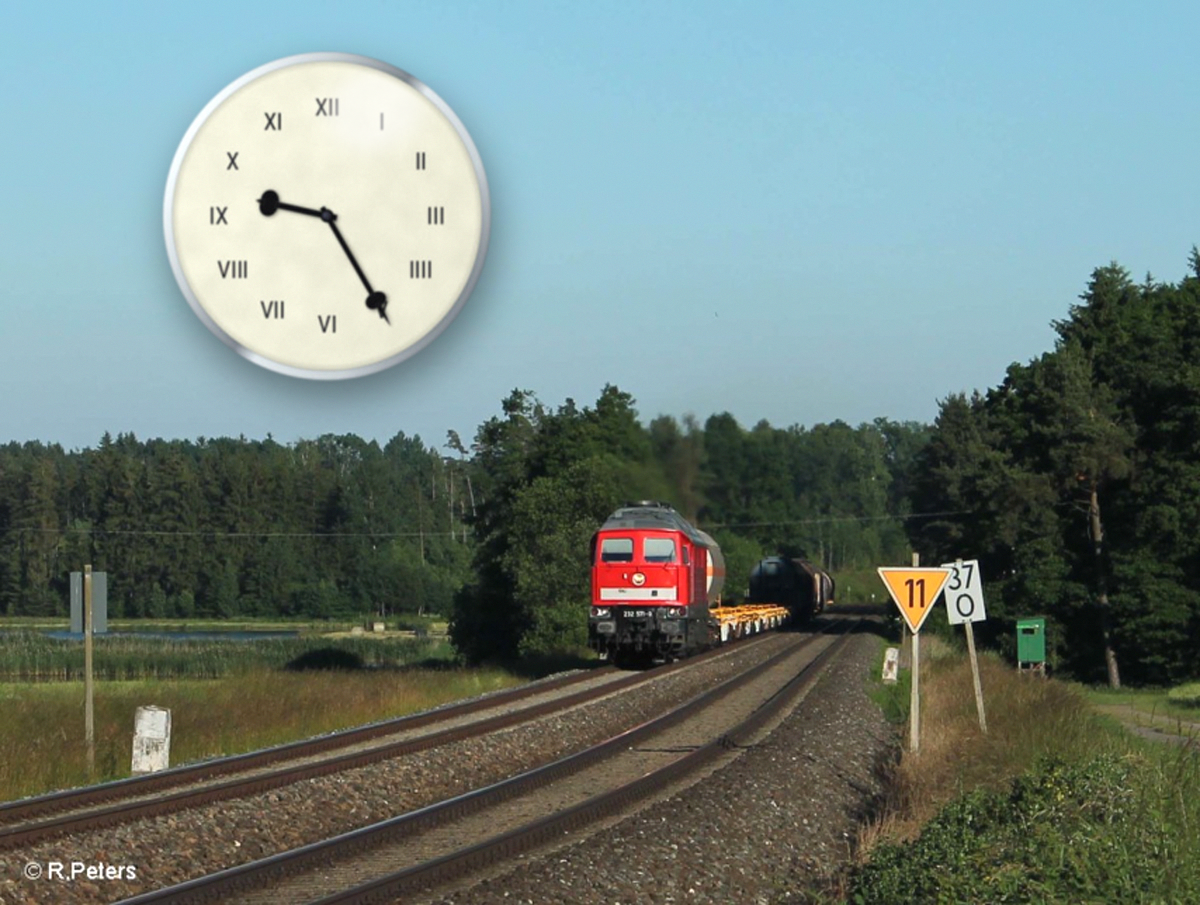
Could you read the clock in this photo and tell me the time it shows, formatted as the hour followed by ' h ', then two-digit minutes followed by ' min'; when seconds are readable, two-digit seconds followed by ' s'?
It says 9 h 25 min
